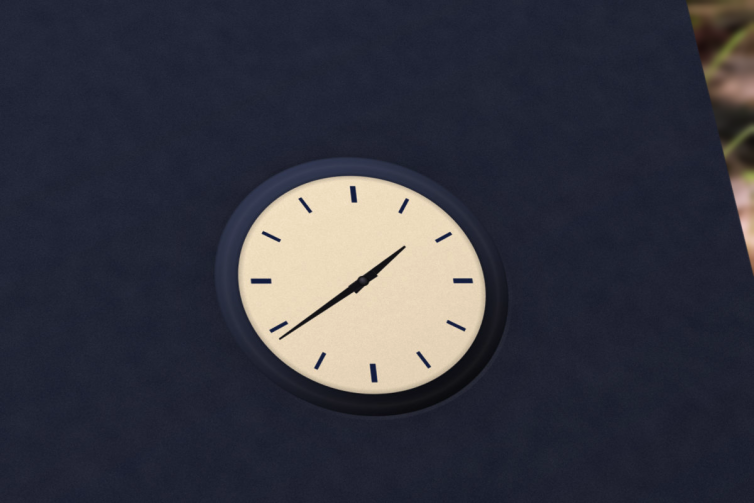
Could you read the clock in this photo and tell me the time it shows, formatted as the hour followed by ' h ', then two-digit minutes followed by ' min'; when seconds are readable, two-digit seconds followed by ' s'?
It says 1 h 39 min
